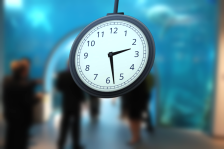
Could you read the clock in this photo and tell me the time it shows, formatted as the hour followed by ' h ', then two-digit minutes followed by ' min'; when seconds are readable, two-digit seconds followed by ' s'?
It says 2 h 28 min
